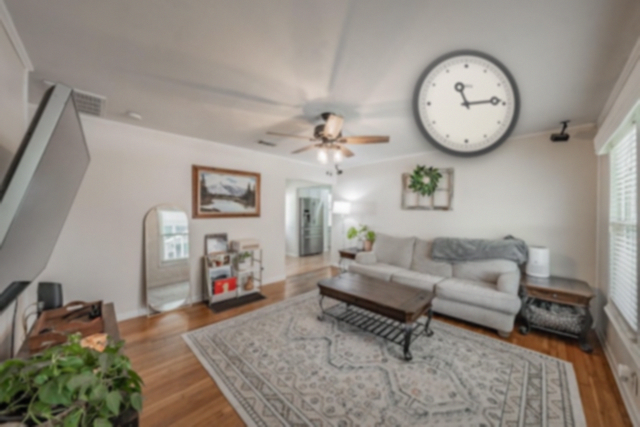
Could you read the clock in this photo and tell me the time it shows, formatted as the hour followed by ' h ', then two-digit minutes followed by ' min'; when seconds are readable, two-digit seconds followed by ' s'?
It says 11 h 14 min
